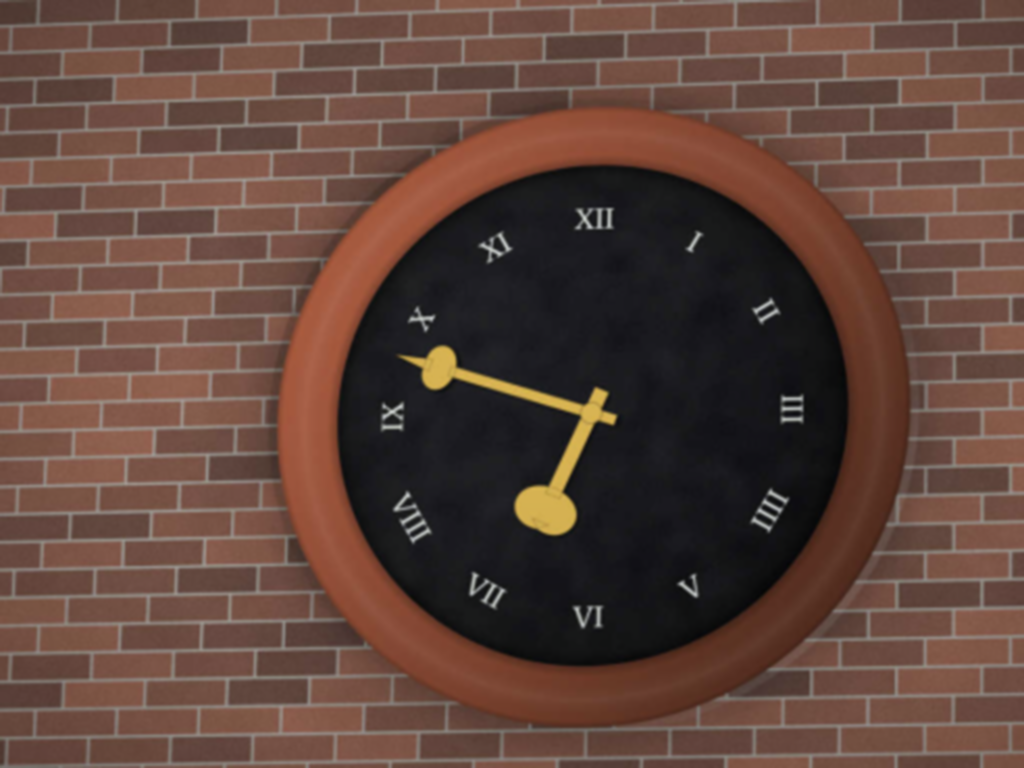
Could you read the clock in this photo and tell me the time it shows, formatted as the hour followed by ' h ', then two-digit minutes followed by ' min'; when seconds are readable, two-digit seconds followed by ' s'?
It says 6 h 48 min
